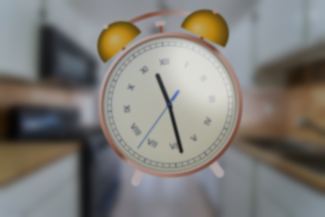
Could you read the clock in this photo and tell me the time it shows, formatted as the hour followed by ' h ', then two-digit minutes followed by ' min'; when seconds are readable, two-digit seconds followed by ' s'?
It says 11 h 28 min 37 s
